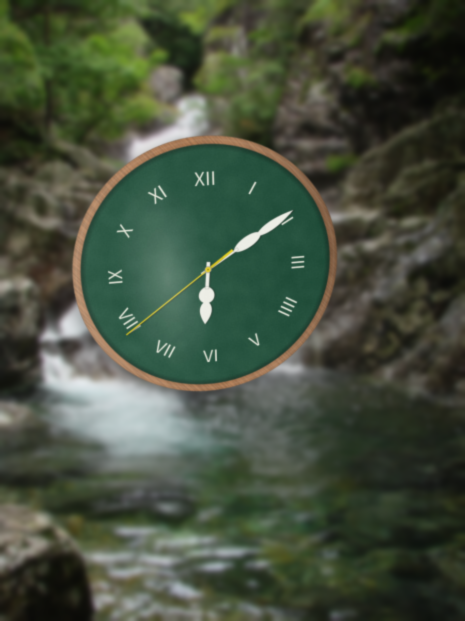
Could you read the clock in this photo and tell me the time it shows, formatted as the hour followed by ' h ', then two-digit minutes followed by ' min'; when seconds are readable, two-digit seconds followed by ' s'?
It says 6 h 09 min 39 s
